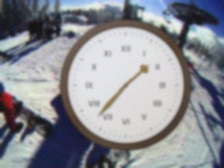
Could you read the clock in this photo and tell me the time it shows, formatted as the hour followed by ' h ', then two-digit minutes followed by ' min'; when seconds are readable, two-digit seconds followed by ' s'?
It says 1 h 37 min
